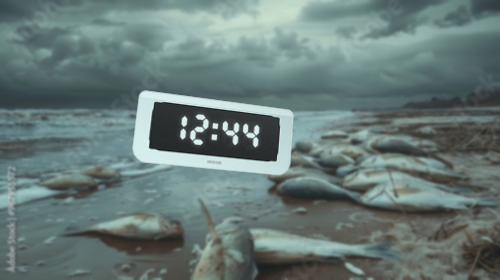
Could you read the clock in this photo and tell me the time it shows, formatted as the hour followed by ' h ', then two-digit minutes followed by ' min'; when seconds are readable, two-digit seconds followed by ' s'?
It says 12 h 44 min
